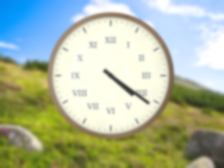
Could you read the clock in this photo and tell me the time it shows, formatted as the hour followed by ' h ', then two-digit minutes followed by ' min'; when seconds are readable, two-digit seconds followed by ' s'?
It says 4 h 21 min
